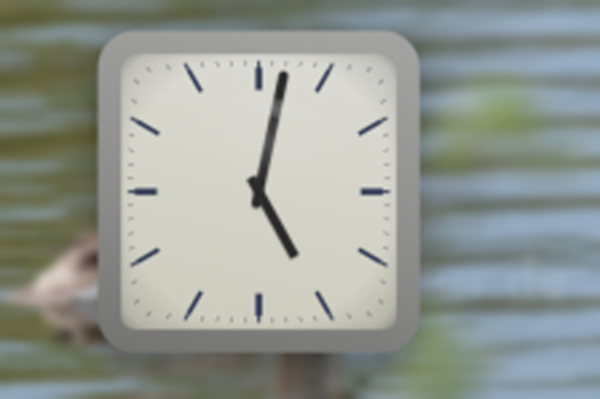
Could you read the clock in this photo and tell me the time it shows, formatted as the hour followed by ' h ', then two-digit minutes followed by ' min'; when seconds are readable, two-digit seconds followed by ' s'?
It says 5 h 02 min
